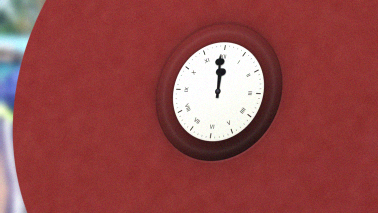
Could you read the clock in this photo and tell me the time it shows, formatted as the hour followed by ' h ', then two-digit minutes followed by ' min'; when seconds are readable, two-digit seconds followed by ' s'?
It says 11 h 59 min
